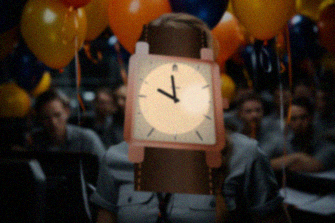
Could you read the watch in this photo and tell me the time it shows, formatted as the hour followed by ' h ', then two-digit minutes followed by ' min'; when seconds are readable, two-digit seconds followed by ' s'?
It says 9 h 59 min
